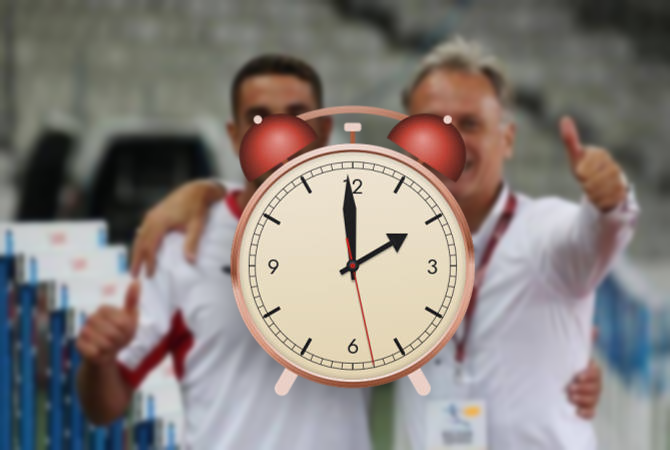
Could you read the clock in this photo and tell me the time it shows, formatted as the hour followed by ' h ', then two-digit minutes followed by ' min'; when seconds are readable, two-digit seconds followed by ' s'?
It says 1 h 59 min 28 s
